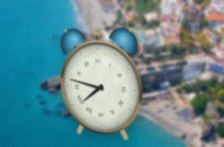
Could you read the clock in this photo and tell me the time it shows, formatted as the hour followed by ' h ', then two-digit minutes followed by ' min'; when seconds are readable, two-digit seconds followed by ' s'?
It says 7 h 47 min
